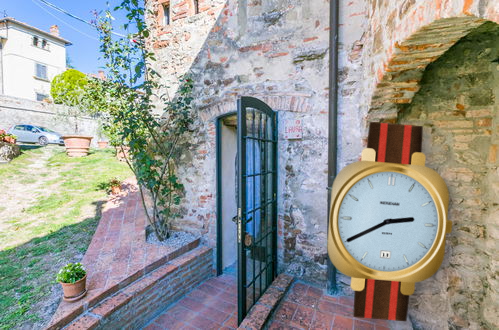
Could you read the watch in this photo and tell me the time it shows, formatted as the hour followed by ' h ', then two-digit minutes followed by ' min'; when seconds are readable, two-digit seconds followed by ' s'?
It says 2 h 40 min
